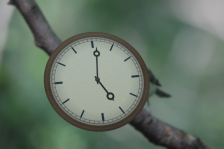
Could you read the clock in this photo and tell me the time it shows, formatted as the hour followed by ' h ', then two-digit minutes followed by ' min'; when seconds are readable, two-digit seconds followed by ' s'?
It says 5 h 01 min
